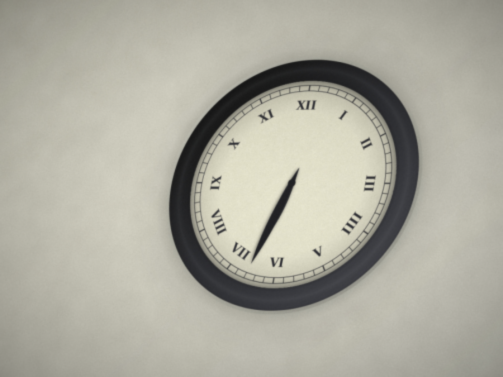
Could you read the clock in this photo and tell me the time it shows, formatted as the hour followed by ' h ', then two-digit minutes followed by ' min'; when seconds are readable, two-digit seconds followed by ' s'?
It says 6 h 33 min
